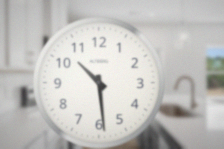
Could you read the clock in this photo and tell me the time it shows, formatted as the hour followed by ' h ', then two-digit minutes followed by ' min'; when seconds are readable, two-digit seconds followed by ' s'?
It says 10 h 29 min
